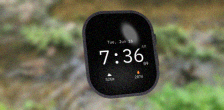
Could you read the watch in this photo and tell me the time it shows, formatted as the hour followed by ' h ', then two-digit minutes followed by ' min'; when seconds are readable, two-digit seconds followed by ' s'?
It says 7 h 36 min
